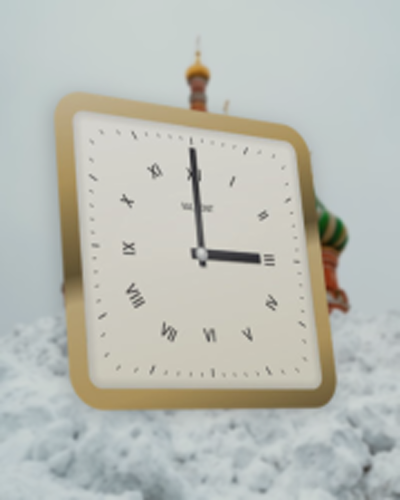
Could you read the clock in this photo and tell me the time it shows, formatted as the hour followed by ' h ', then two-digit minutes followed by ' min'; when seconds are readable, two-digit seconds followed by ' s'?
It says 3 h 00 min
